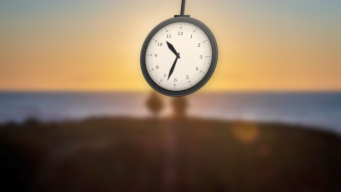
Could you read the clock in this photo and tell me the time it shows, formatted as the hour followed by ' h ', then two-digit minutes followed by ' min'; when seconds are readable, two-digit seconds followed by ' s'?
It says 10 h 33 min
